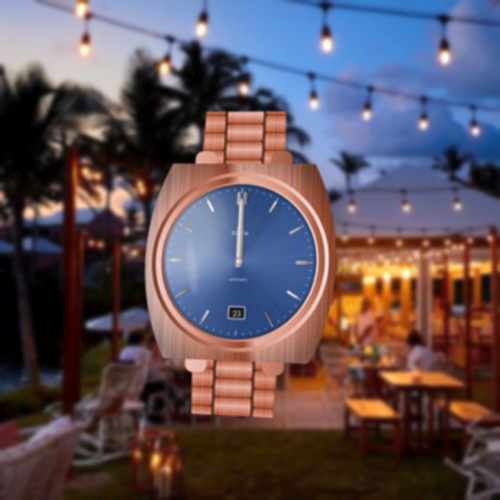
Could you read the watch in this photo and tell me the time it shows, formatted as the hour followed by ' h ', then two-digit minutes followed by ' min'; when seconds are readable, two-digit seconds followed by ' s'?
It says 12 h 00 min
